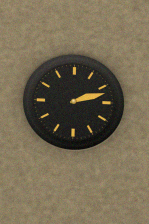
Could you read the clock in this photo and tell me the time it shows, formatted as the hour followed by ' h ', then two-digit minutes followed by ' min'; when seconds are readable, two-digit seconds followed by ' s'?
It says 2 h 12 min
